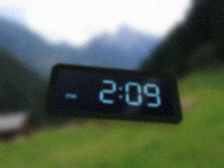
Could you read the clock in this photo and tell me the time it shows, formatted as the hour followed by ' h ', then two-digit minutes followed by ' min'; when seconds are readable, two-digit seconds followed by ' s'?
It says 2 h 09 min
